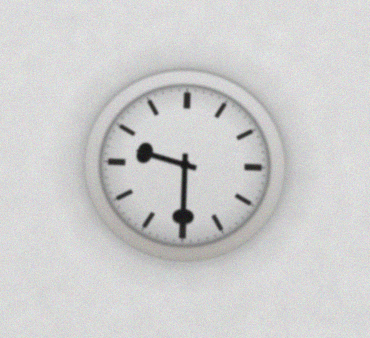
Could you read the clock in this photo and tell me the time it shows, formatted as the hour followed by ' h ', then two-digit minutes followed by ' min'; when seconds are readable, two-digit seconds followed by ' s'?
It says 9 h 30 min
